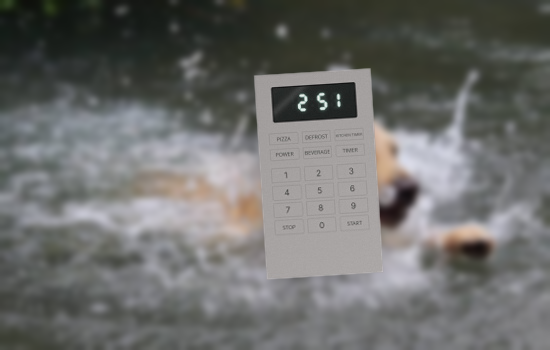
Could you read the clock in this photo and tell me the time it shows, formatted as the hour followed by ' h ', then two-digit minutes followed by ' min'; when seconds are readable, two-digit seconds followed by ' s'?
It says 2 h 51 min
